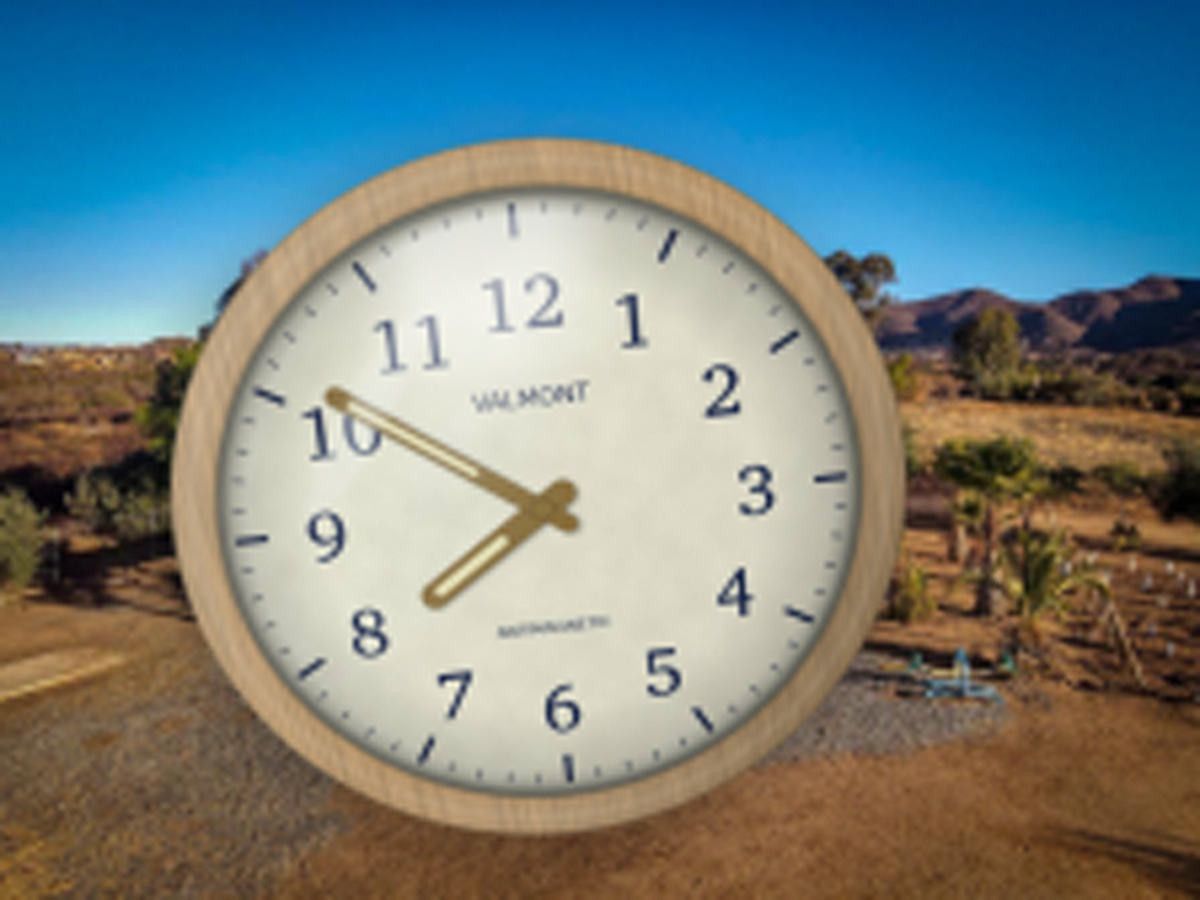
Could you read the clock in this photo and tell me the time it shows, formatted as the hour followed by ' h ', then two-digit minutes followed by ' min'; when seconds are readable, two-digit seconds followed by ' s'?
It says 7 h 51 min
